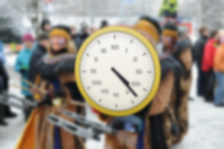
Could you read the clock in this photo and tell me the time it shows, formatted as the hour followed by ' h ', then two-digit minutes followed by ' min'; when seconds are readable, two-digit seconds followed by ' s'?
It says 4 h 23 min
